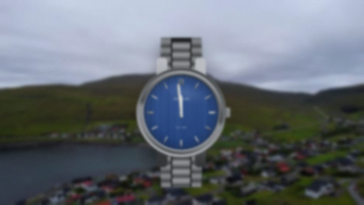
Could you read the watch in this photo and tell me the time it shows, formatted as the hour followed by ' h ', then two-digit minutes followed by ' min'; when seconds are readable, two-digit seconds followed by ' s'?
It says 11 h 59 min
